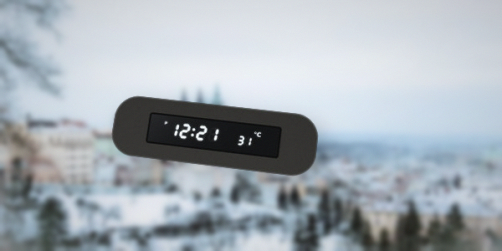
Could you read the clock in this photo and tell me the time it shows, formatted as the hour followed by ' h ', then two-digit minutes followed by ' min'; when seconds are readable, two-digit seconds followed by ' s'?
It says 12 h 21 min
